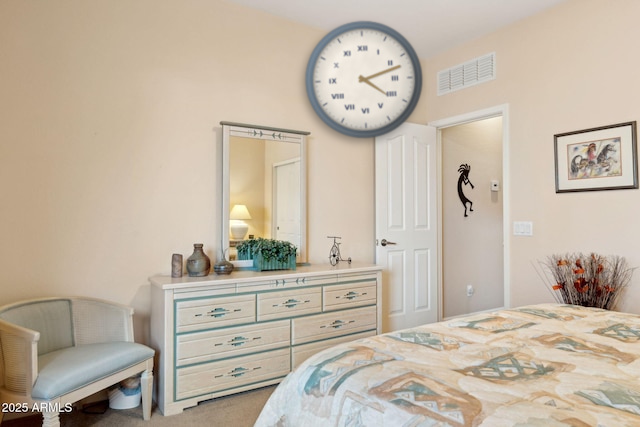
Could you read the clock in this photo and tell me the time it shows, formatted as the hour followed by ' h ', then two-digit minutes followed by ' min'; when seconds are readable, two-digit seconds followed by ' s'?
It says 4 h 12 min
